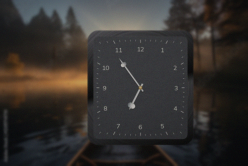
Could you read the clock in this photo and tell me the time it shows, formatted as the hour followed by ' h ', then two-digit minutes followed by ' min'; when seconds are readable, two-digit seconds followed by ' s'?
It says 6 h 54 min
